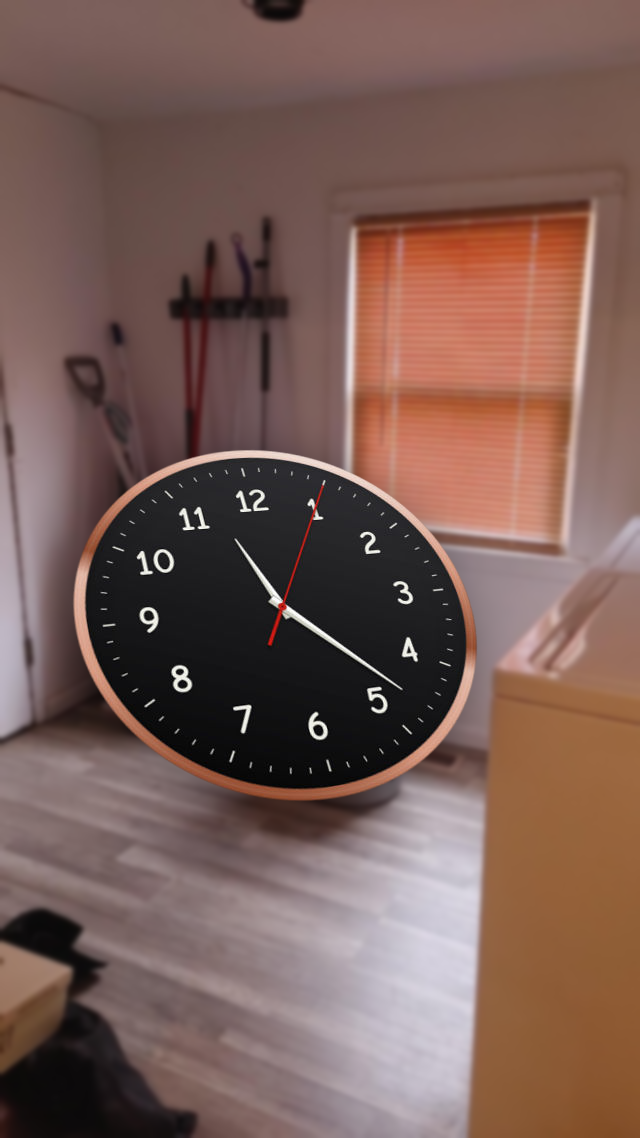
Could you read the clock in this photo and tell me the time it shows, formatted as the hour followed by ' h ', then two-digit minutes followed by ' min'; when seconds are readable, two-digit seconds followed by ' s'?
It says 11 h 23 min 05 s
